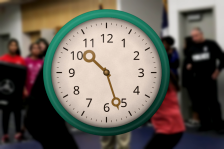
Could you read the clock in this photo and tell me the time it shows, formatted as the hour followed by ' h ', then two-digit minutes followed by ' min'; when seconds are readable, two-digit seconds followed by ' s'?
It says 10 h 27 min
